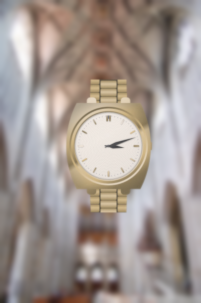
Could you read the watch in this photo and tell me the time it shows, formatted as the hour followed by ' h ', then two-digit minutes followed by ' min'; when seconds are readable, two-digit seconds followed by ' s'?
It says 3 h 12 min
